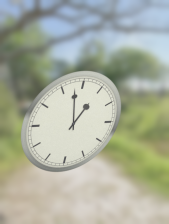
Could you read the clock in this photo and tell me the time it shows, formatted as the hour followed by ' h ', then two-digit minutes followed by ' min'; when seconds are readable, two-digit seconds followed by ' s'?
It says 12 h 58 min
